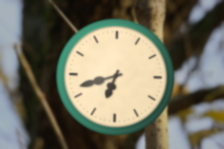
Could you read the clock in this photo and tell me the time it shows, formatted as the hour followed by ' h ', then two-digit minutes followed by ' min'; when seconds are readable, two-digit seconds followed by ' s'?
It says 6 h 42 min
